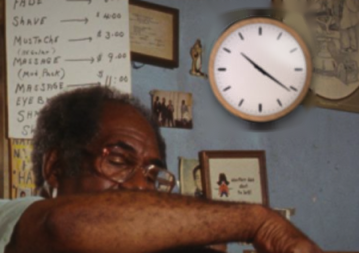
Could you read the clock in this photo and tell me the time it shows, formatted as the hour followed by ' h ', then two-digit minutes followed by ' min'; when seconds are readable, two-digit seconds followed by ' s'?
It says 10 h 21 min
